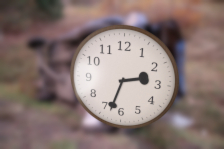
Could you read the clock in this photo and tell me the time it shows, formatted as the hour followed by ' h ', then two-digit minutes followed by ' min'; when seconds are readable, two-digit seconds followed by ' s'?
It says 2 h 33 min
